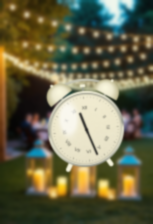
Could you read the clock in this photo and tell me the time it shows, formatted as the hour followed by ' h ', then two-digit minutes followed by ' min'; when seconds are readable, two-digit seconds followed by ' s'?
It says 11 h 27 min
